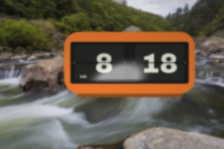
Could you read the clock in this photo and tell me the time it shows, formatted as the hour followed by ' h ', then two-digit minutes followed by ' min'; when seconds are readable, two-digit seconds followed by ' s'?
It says 8 h 18 min
